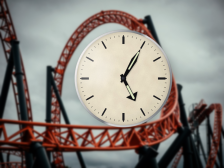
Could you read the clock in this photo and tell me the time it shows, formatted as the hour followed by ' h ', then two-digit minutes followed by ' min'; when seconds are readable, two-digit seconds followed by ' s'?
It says 5 h 05 min
